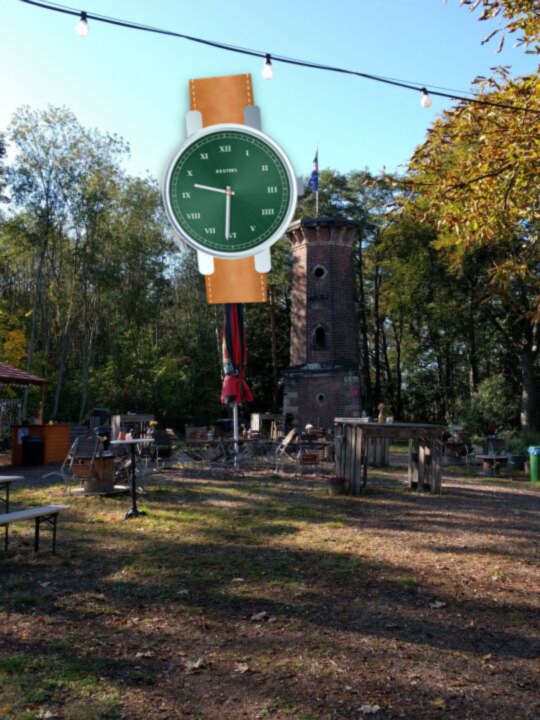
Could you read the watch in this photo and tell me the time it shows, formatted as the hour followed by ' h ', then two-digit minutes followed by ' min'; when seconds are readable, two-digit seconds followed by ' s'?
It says 9 h 31 min
